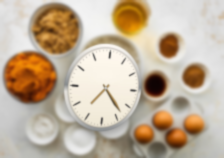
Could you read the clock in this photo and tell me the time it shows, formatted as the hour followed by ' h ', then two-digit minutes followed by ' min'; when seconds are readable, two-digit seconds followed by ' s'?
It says 7 h 23 min
